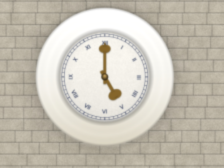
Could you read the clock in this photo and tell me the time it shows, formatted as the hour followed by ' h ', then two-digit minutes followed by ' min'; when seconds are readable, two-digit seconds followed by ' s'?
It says 5 h 00 min
